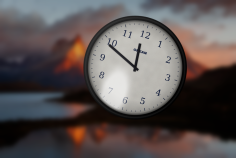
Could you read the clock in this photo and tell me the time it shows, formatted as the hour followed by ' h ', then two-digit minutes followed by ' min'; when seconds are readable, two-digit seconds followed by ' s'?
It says 11 h 49 min
